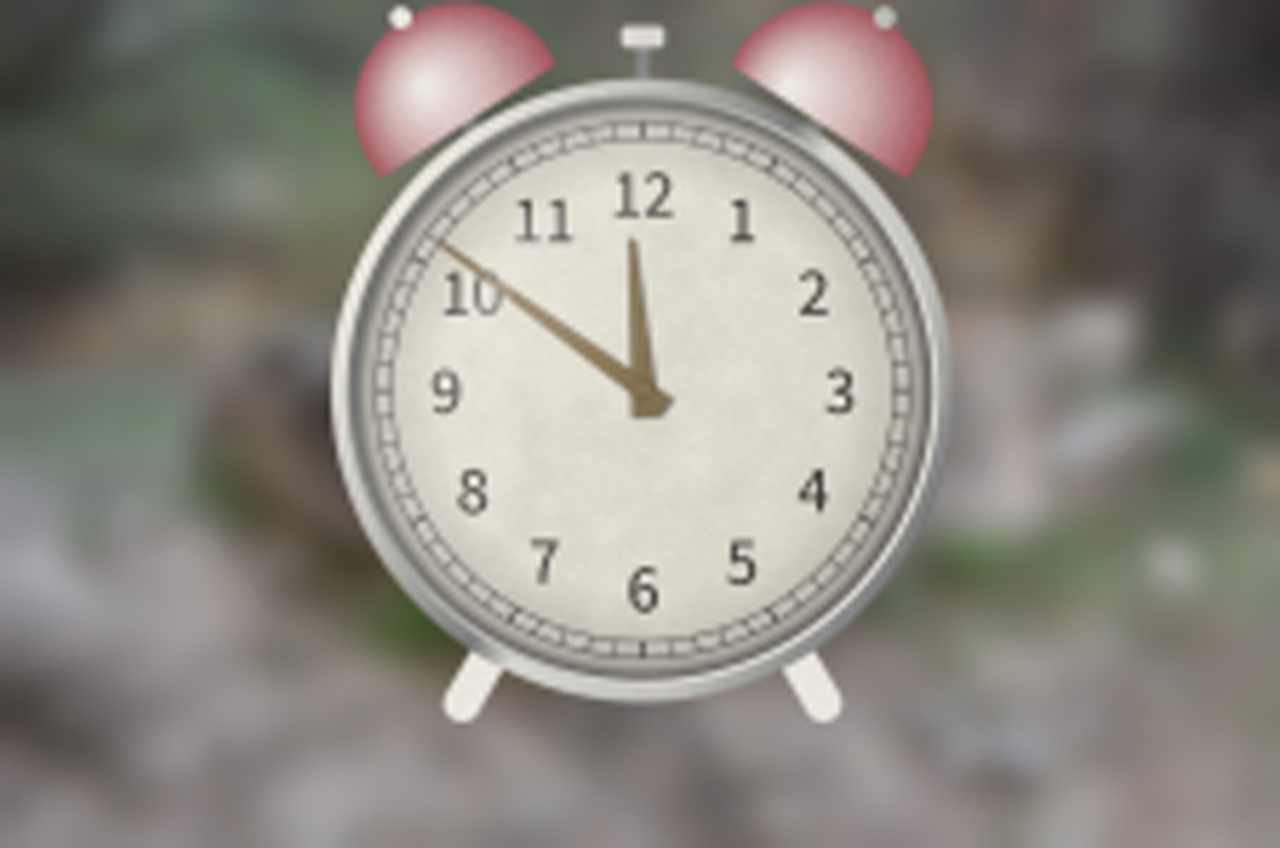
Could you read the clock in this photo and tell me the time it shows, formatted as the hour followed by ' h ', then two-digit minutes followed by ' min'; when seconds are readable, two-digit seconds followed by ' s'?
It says 11 h 51 min
